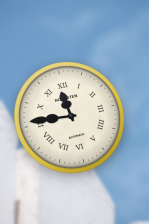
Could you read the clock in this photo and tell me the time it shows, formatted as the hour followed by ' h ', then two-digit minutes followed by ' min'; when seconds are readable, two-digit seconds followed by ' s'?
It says 11 h 46 min
